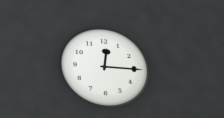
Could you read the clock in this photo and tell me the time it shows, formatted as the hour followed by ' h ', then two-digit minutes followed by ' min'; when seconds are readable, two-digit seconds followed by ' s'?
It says 12 h 15 min
